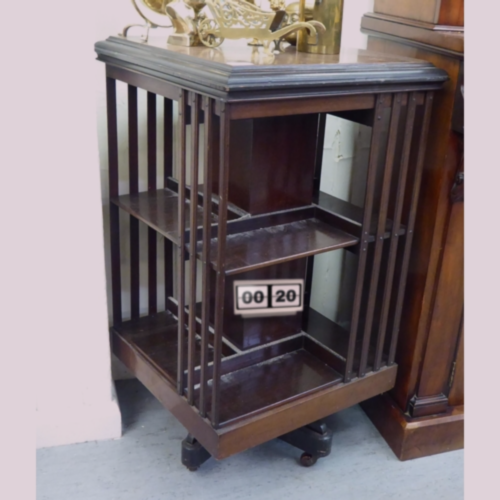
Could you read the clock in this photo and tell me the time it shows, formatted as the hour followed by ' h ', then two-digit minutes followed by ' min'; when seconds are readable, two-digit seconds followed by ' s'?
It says 0 h 20 min
